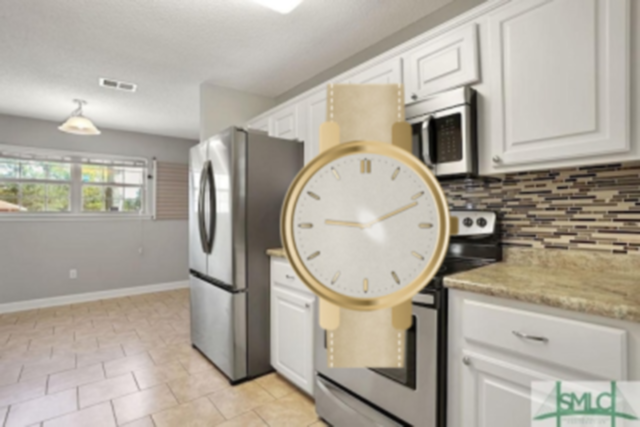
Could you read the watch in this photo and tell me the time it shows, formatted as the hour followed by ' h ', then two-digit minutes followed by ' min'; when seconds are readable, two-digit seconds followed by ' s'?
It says 9 h 11 min
